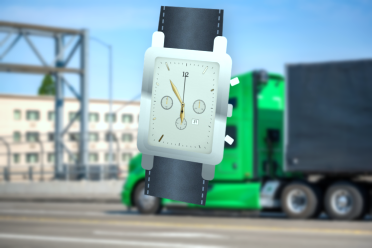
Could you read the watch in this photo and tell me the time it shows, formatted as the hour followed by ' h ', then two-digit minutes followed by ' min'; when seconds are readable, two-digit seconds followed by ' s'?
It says 5 h 54 min
